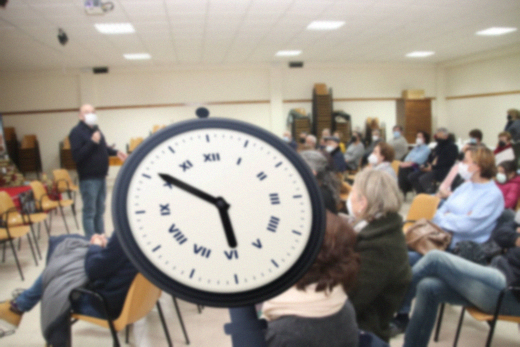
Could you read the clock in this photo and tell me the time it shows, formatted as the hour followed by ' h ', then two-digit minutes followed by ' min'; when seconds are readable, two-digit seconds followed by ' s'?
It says 5 h 51 min
